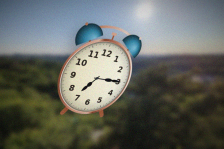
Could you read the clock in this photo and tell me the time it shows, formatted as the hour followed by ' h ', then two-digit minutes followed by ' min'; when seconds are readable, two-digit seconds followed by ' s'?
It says 7 h 15 min
